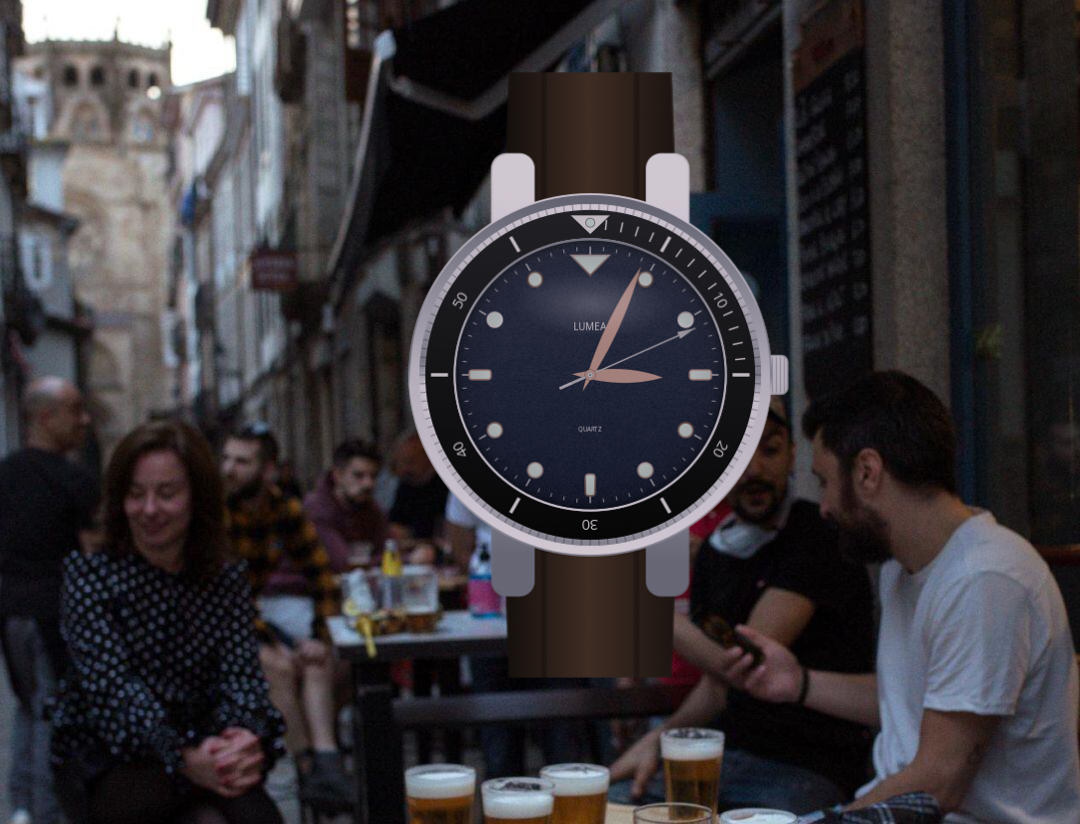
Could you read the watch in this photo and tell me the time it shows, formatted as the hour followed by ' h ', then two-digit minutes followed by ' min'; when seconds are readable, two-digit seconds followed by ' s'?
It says 3 h 04 min 11 s
